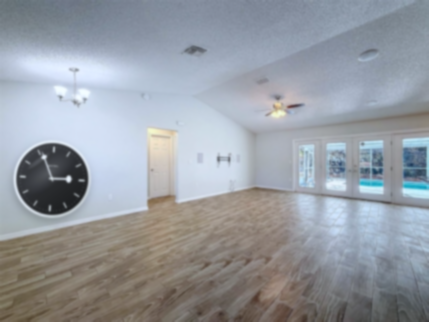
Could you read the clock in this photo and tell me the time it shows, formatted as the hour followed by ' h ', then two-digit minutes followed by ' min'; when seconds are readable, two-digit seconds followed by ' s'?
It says 2 h 56 min
